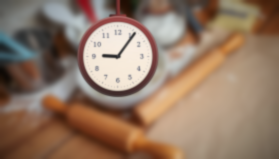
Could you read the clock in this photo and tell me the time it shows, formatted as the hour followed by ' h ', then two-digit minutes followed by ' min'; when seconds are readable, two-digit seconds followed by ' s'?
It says 9 h 06 min
